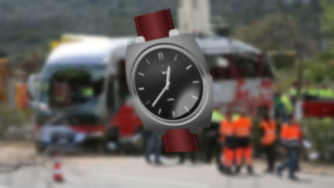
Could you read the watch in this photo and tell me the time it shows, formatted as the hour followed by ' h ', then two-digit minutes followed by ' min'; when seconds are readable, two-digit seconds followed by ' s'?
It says 12 h 38 min
